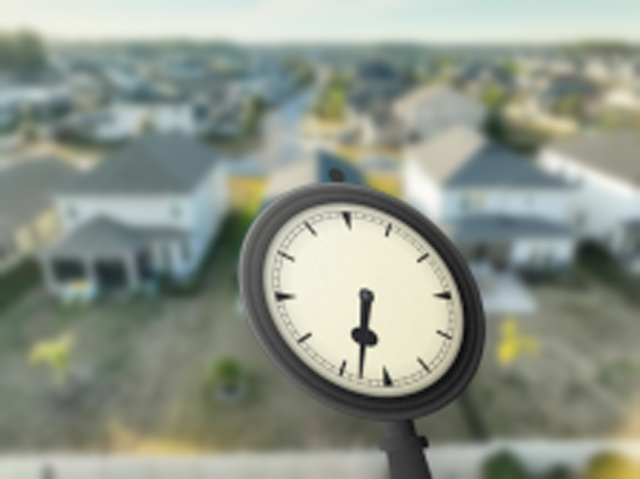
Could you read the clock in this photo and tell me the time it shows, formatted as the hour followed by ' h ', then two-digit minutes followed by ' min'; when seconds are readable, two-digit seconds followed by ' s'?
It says 6 h 33 min
